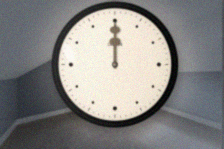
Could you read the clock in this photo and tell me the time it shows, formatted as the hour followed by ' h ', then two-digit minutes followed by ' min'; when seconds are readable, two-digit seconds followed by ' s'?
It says 12 h 00 min
